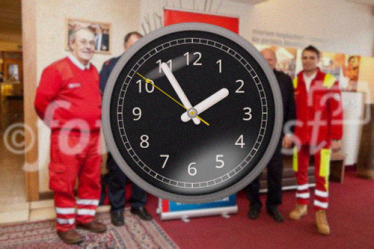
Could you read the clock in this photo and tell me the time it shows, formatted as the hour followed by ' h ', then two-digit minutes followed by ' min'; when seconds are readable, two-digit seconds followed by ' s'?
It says 1 h 54 min 51 s
